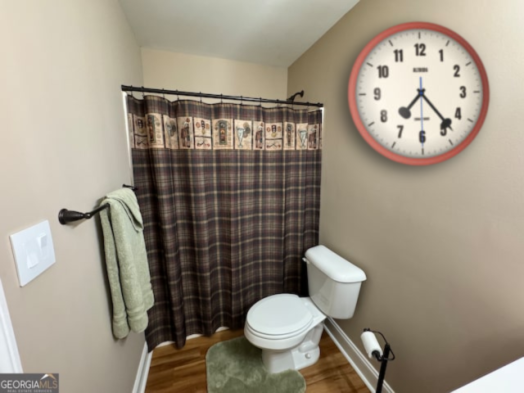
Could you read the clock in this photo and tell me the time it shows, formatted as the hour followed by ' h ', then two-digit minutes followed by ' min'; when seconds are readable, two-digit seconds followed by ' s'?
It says 7 h 23 min 30 s
